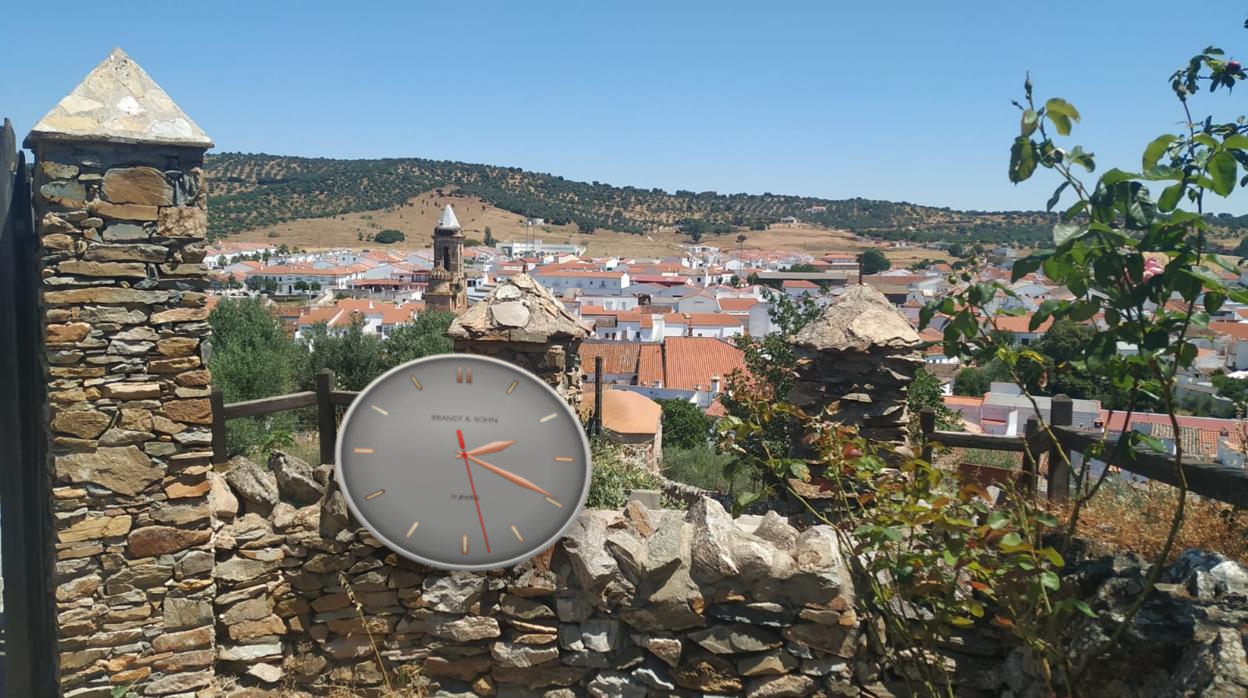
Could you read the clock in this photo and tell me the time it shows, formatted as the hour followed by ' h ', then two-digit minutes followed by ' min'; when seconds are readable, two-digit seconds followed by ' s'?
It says 2 h 19 min 28 s
